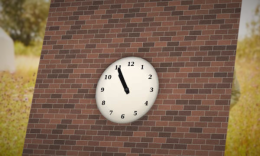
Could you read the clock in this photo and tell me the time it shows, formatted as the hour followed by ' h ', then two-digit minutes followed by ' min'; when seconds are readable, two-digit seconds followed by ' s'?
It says 10 h 55 min
